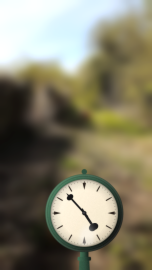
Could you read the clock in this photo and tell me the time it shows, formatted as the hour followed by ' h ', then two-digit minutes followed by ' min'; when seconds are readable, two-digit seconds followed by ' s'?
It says 4 h 53 min
